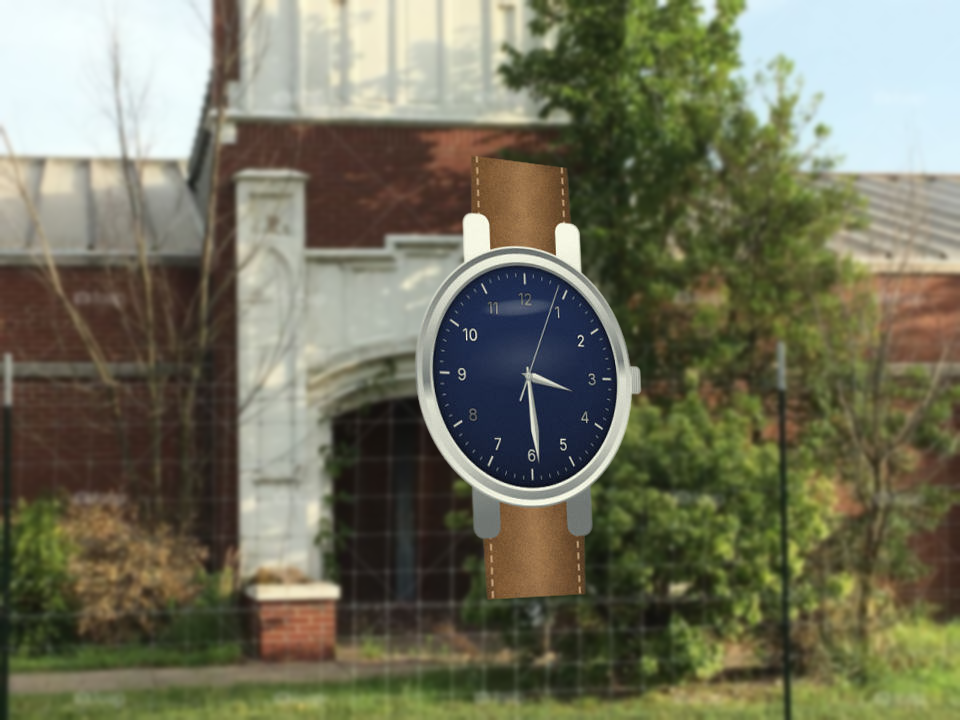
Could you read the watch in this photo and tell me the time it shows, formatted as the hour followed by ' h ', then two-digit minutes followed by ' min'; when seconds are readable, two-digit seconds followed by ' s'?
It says 3 h 29 min 04 s
